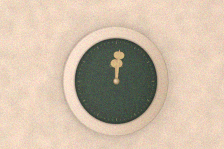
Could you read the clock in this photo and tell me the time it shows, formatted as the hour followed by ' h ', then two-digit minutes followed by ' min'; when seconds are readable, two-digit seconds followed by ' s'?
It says 12 h 01 min
